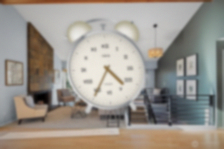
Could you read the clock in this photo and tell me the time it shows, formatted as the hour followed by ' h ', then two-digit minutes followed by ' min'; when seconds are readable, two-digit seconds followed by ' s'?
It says 4 h 35 min
